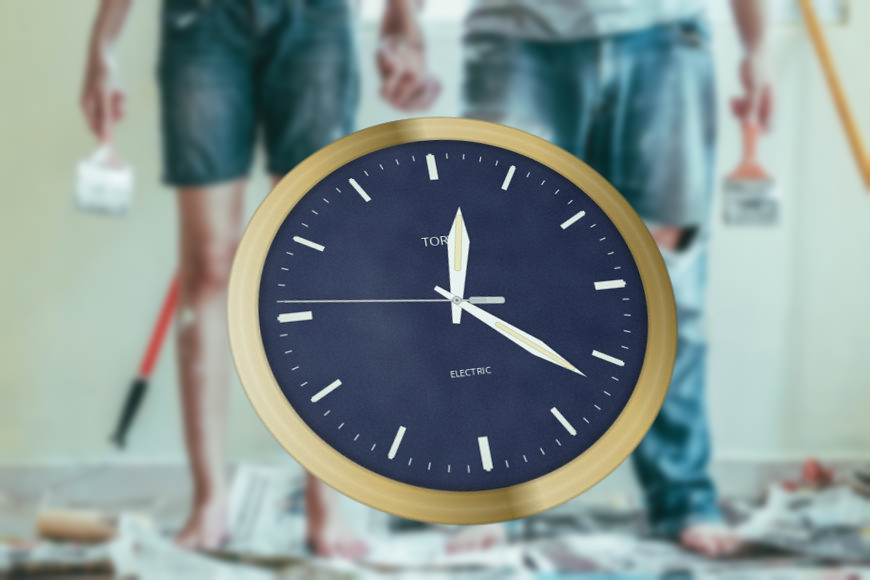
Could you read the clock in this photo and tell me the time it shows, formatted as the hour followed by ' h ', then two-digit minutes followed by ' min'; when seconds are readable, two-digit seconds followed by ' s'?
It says 12 h 21 min 46 s
